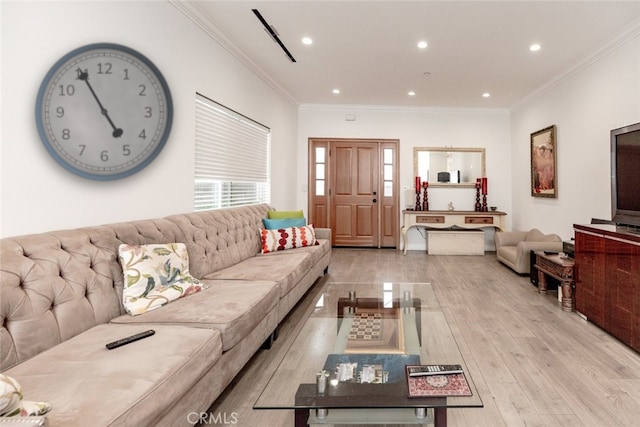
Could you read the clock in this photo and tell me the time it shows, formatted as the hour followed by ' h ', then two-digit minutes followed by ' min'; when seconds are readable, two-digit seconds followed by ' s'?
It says 4 h 55 min
